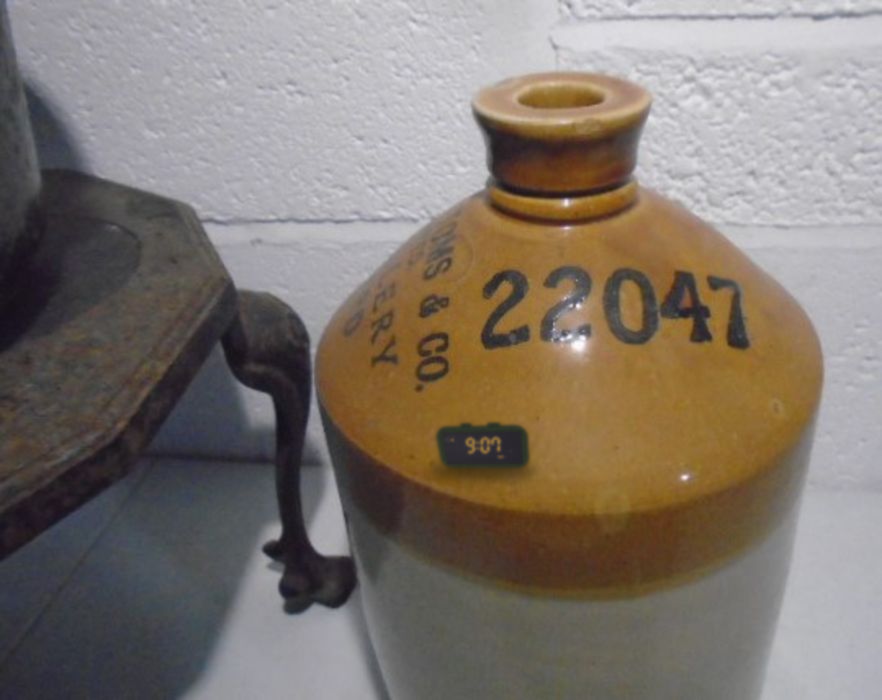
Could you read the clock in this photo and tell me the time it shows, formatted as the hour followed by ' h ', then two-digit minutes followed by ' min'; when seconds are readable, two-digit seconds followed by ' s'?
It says 9 h 07 min
